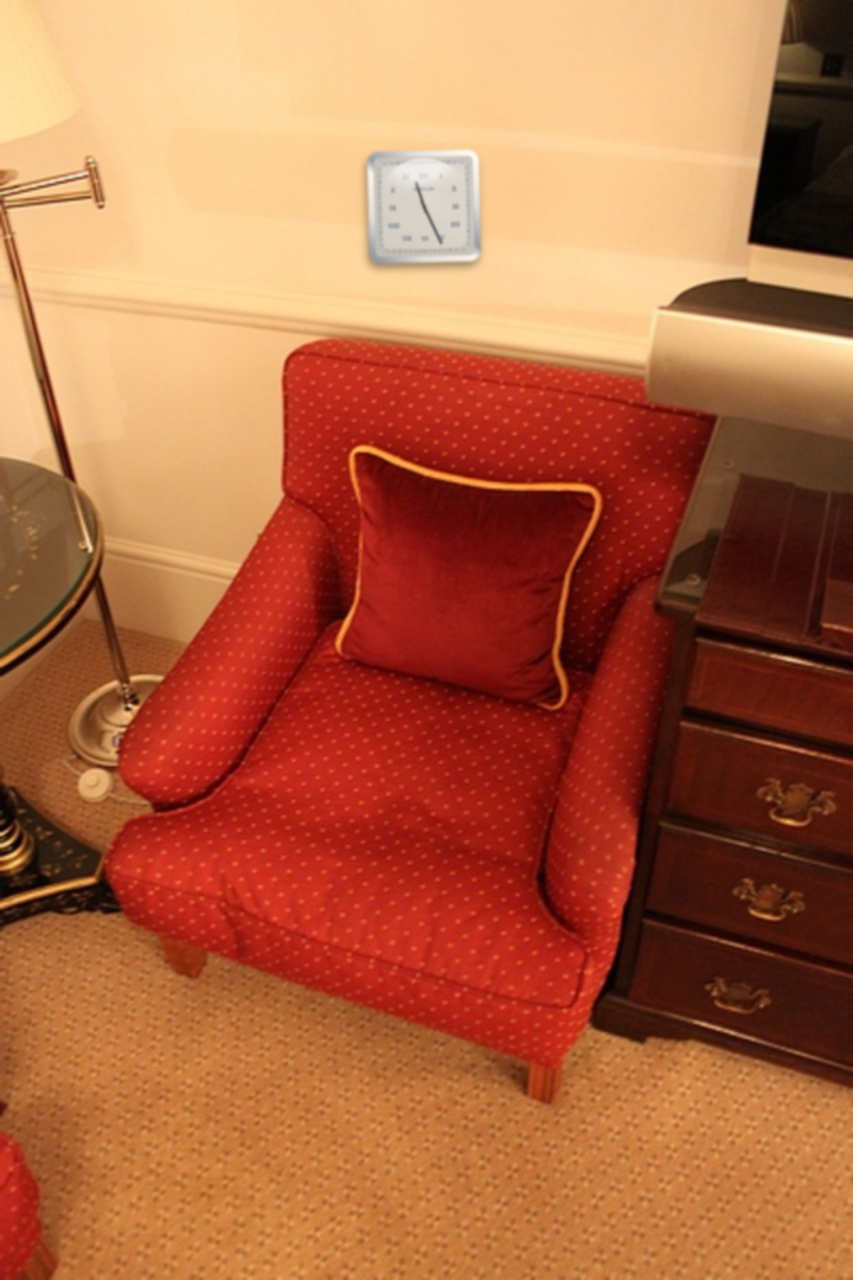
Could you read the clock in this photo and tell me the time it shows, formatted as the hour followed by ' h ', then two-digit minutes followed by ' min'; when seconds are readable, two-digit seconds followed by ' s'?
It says 11 h 26 min
